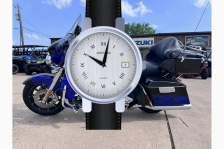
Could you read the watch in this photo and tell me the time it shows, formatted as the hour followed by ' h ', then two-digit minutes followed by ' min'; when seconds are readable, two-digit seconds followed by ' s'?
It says 10 h 02 min
